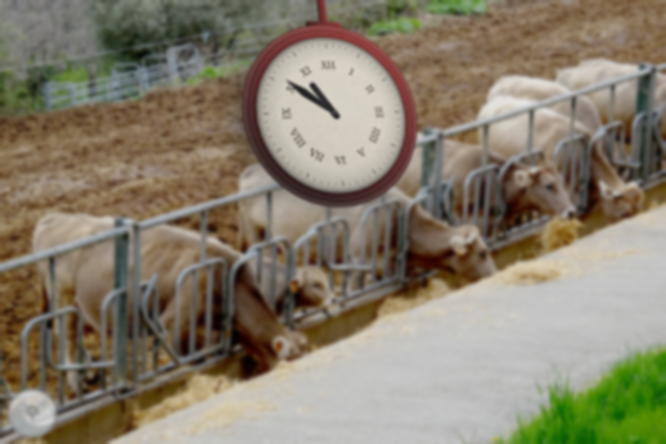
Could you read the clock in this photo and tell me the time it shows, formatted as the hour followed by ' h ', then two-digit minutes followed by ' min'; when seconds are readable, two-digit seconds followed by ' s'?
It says 10 h 51 min
